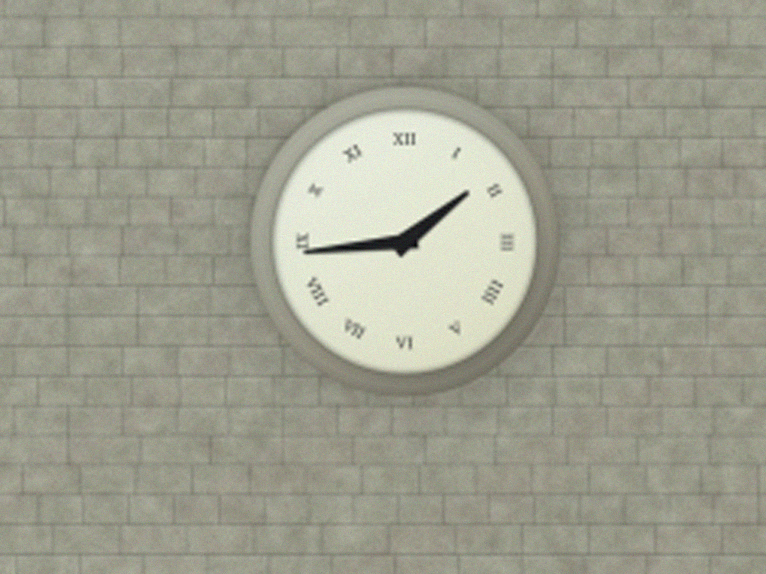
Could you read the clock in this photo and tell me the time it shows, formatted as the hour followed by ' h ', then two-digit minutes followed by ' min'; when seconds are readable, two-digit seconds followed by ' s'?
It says 1 h 44 min
